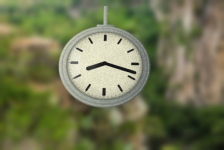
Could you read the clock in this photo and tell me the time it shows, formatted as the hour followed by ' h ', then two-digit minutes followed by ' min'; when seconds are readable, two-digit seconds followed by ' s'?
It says 8 h 18 min
